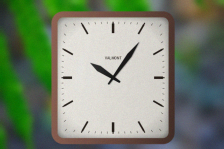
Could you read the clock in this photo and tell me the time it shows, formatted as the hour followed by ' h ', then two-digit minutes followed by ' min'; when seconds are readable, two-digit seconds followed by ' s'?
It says 10 h 06 min
